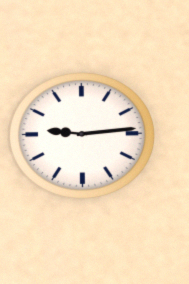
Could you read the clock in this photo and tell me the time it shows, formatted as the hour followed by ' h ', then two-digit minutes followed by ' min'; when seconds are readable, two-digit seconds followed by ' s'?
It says 9 h 14 min
